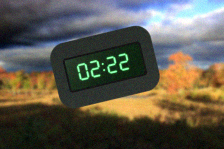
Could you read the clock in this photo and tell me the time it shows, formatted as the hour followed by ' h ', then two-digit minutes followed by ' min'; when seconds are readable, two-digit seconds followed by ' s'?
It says 2 h 22 min
